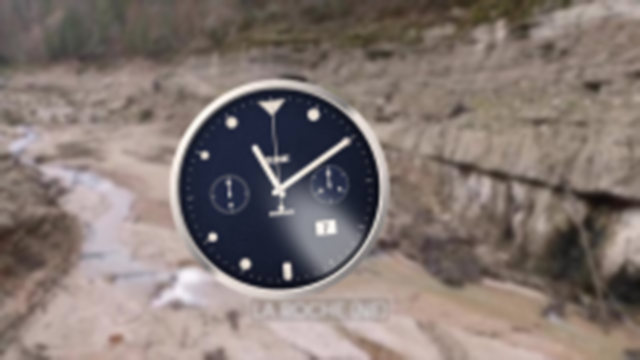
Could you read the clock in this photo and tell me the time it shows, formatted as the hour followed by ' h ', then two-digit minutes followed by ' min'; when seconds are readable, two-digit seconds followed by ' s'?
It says 11 h 10 min
